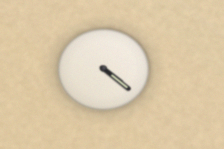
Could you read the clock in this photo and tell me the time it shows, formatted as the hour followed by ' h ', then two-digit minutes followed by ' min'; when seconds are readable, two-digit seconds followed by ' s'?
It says 4 h 22 min
